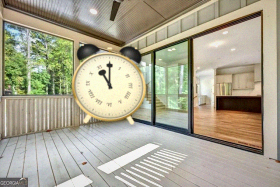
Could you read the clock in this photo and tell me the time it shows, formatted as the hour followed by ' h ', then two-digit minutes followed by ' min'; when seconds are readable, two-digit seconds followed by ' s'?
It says 11 h 00 min
